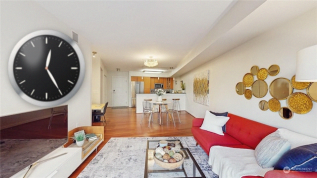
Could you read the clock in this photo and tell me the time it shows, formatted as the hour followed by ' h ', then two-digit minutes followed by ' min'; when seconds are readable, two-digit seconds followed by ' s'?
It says 12 h 25 min
